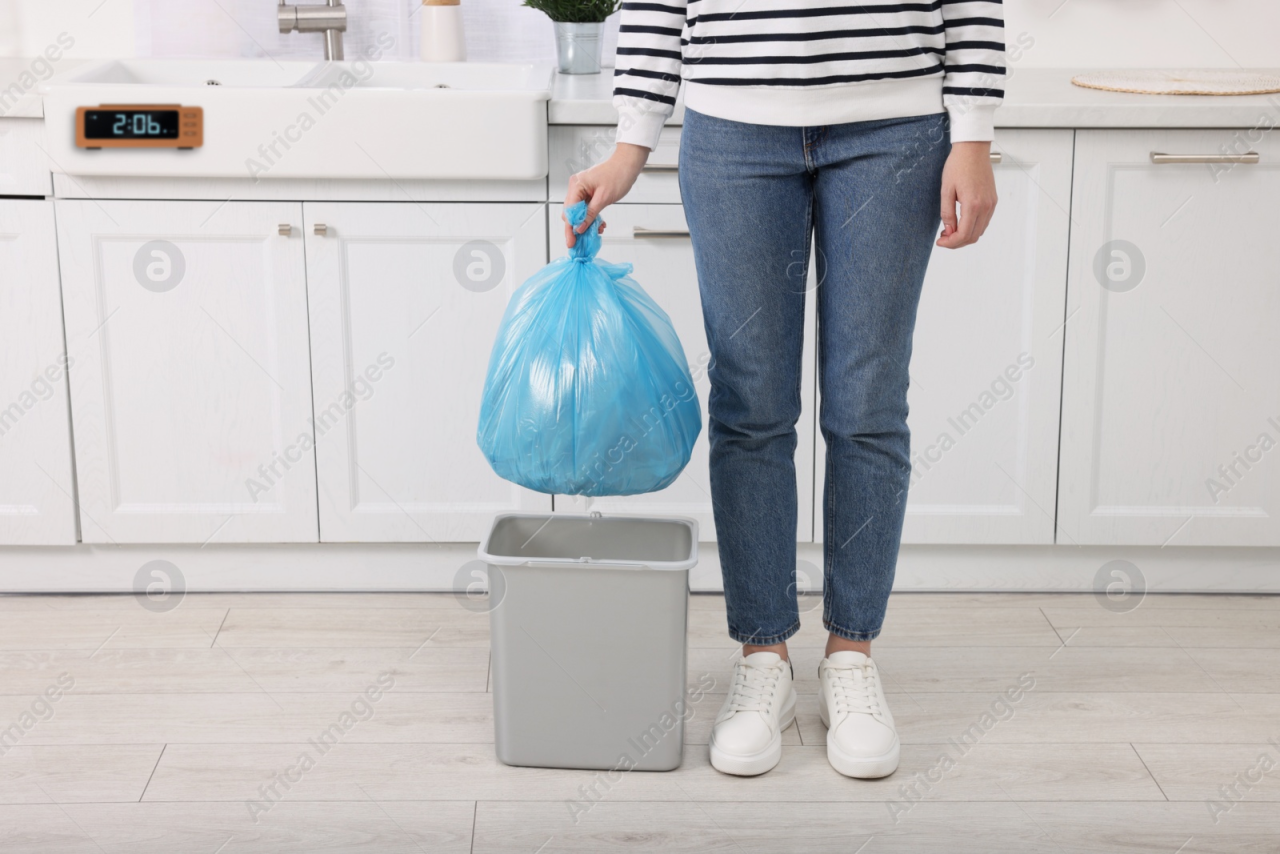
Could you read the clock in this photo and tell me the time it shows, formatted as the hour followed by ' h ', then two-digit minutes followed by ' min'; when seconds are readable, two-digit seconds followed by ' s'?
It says 2 h 06 min
